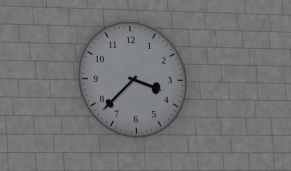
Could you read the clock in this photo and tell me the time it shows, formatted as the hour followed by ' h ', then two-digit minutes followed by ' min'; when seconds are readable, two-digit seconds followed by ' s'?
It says 3 h 38 min
